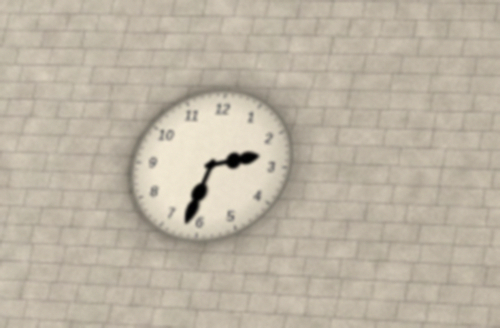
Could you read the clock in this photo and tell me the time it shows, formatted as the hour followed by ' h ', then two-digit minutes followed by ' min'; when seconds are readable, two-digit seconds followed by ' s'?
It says 2 h 32 min
